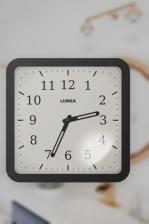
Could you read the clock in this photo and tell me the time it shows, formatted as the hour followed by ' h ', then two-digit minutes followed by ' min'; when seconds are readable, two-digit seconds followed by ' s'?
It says 2 h 34 min
